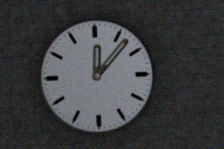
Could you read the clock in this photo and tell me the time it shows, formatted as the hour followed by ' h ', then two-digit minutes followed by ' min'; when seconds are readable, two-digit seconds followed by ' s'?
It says 12 h 07 min
